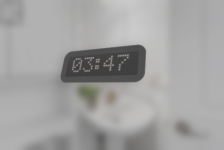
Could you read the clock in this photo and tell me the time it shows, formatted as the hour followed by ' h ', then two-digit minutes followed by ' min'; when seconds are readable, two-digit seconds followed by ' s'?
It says 3 h 47 min
